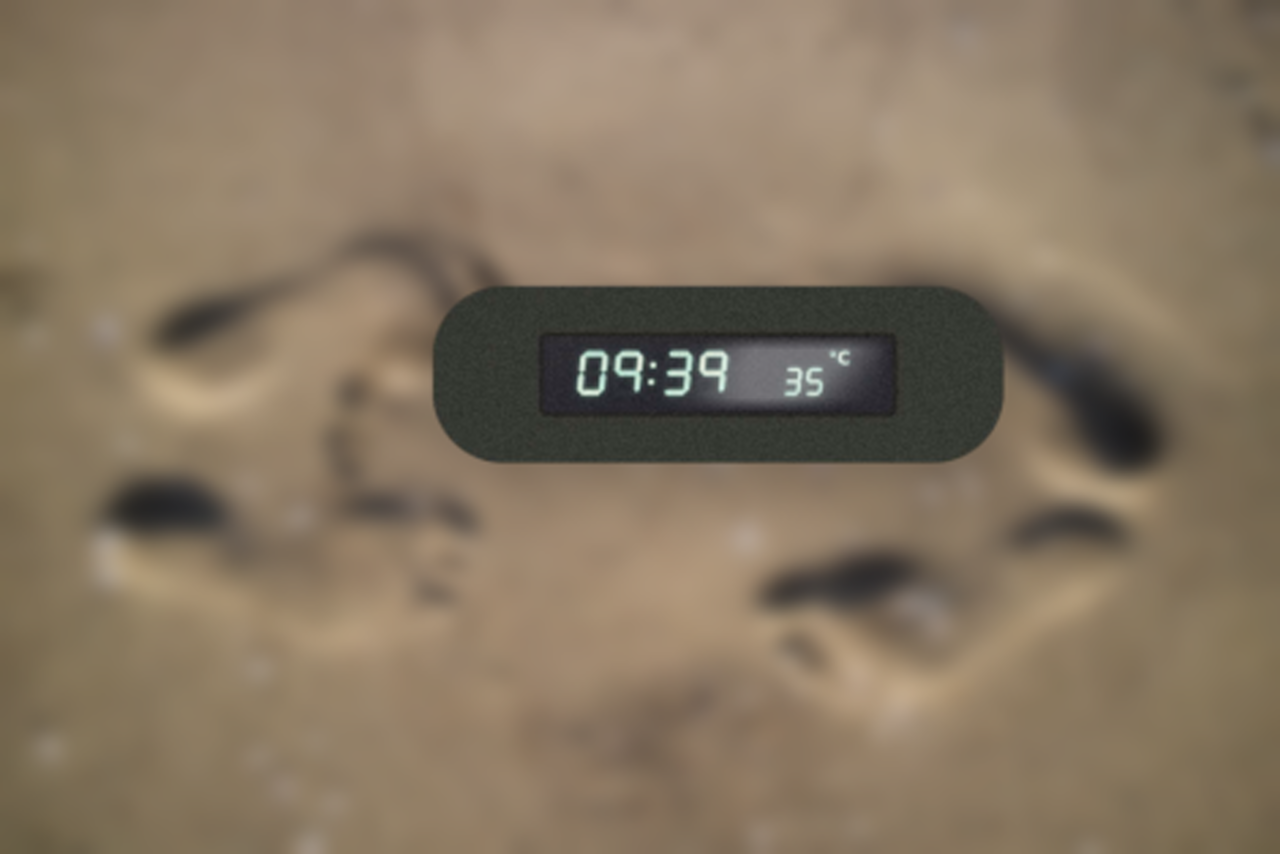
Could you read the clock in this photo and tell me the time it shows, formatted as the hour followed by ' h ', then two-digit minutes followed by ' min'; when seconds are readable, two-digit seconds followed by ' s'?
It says 9 h 39 min
